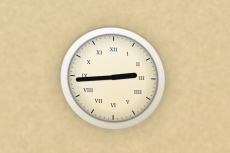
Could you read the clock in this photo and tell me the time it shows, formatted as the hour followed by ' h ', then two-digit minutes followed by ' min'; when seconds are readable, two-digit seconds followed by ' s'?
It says 2 h 44 min
